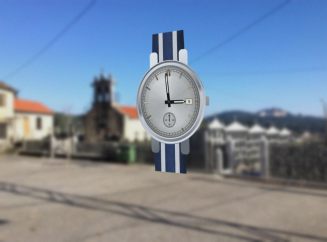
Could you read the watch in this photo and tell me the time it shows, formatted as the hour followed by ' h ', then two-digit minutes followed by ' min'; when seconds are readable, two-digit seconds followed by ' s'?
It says 2 h 59 min
